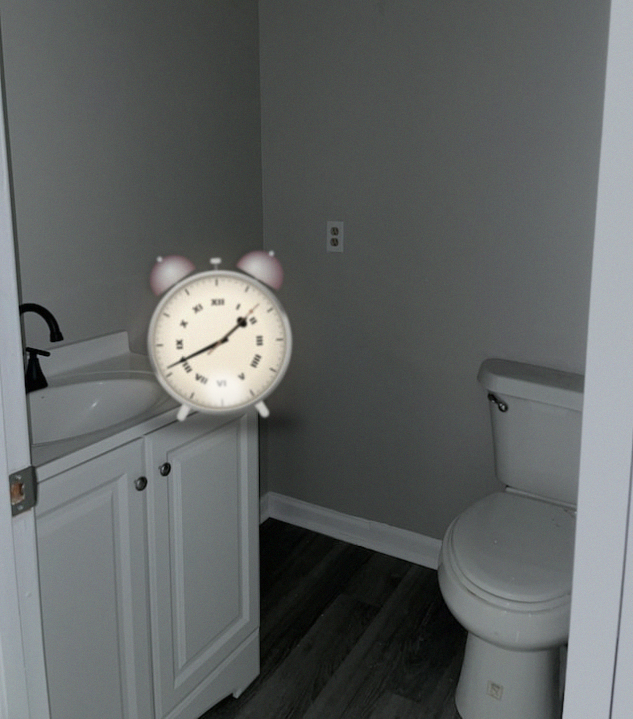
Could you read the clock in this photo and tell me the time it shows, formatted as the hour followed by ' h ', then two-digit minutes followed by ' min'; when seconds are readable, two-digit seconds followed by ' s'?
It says 1 h 41 min 08 s
